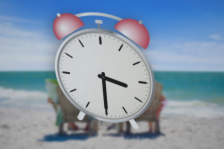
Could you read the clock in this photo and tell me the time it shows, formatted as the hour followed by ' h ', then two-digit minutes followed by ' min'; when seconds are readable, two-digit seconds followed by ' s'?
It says 3 h 30 min
